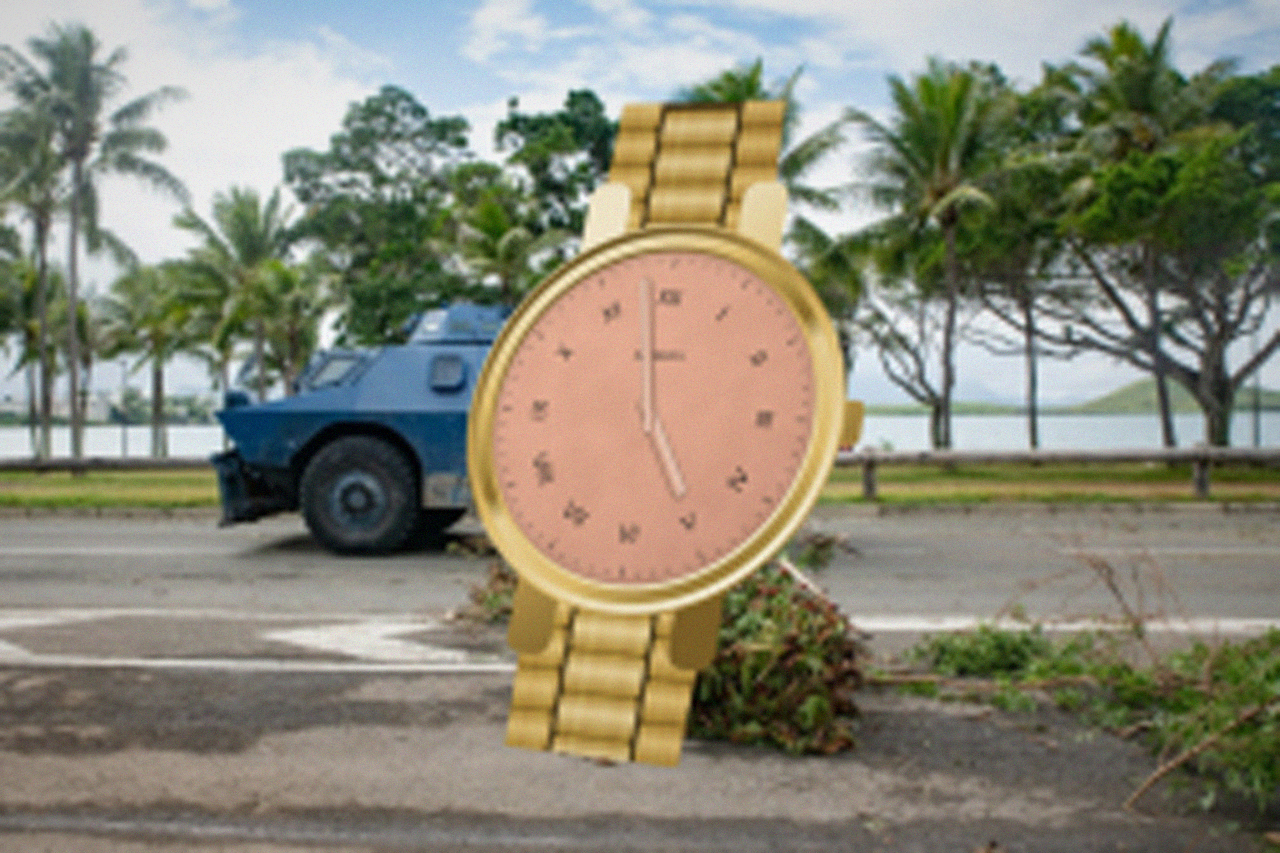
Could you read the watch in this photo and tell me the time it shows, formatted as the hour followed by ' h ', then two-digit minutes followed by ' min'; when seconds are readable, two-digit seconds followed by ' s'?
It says 4 h 58 min
